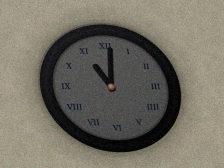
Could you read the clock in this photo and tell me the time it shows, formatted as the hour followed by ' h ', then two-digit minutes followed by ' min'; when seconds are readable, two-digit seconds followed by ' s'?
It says 11 h 01 min
